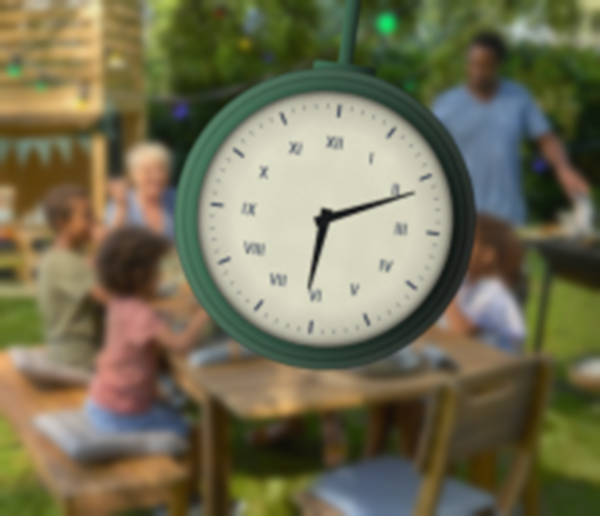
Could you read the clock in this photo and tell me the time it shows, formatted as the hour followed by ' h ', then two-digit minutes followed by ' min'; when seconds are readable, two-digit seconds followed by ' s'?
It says 6 h 11 min
